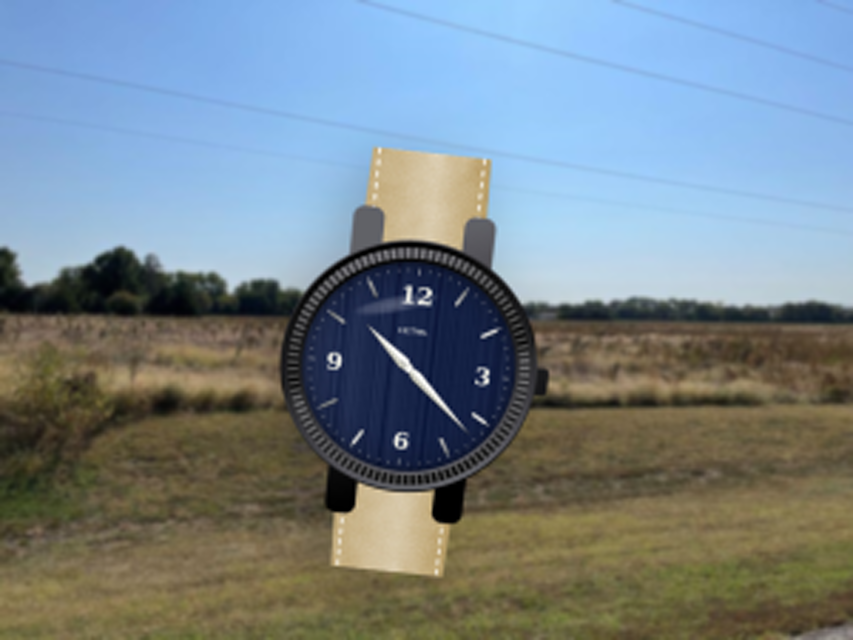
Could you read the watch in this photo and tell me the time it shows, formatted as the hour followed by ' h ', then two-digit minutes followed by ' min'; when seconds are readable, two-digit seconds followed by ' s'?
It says 10 h 22 min
